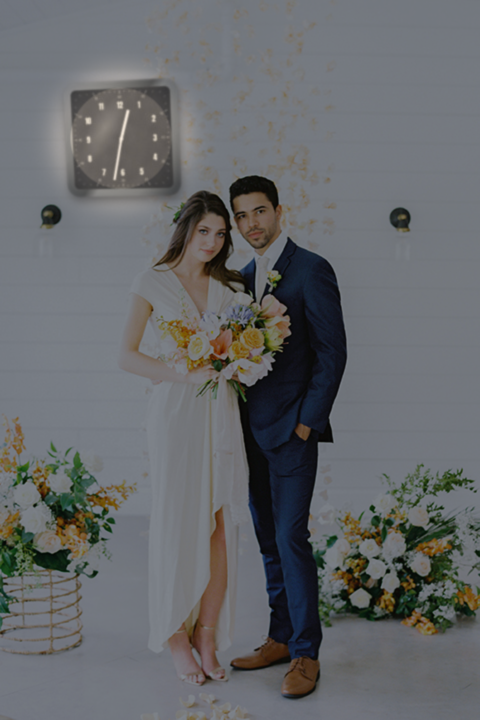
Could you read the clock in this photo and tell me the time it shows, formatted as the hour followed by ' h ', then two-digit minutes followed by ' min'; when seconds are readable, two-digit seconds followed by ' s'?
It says 12 h 32 min
